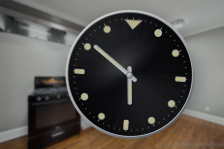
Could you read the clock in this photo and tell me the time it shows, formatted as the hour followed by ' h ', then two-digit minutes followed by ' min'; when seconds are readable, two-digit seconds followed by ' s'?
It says 5 h 51 min
